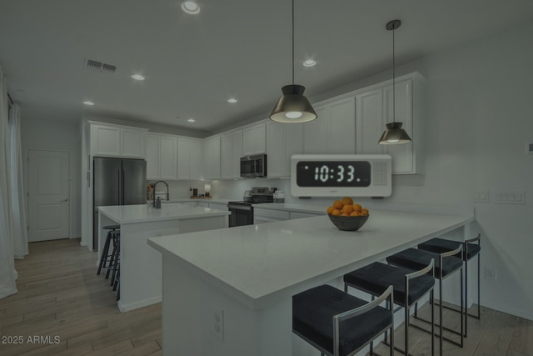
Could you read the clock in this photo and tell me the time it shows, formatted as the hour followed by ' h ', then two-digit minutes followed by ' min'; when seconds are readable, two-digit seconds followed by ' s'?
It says 10 h 33 min
